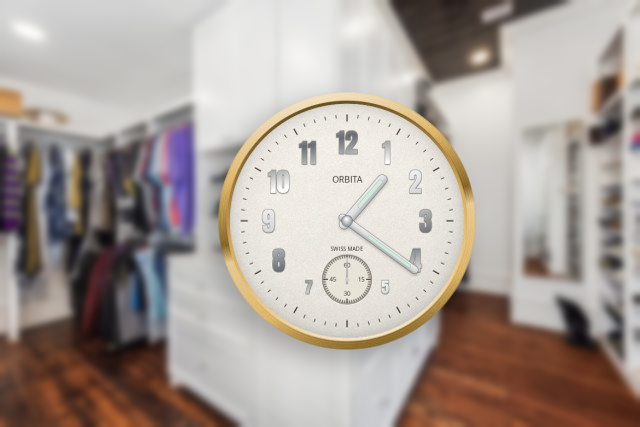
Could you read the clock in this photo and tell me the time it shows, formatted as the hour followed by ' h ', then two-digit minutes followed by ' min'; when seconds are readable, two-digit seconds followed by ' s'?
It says 1 h 21 min
